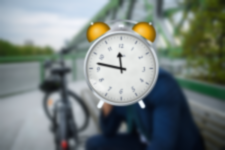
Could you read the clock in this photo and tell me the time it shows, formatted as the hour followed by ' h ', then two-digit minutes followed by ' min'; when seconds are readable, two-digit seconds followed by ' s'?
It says 11 h 47 min
